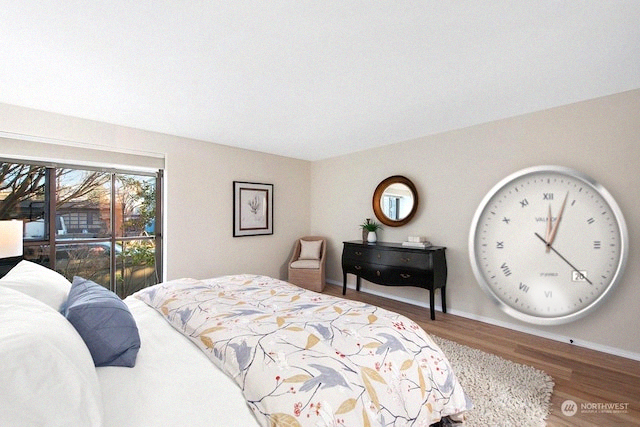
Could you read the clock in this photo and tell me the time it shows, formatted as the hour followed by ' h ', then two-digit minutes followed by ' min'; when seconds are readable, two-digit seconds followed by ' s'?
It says 12 h 03 min 22 s
